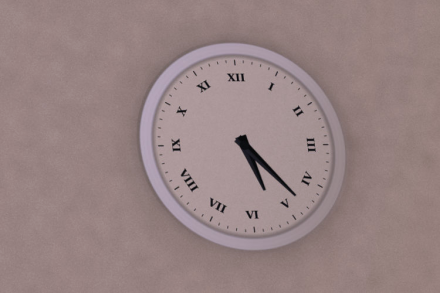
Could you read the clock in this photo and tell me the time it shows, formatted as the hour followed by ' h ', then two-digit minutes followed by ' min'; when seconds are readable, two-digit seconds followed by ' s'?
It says 5 h 23 min
